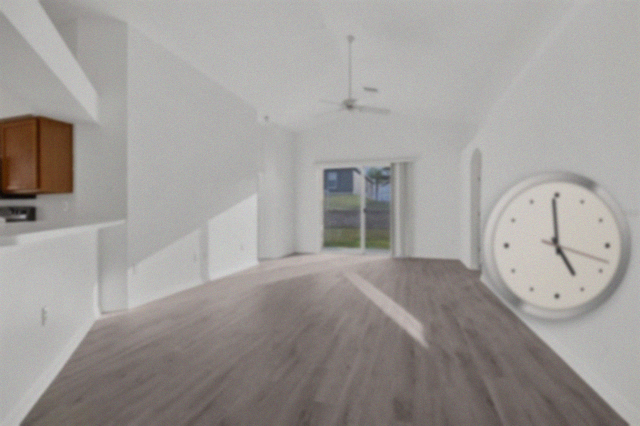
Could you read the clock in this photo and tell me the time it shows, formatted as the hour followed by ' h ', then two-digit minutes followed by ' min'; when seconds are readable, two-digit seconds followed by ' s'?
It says 4 h 59 min 18 s
